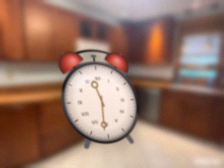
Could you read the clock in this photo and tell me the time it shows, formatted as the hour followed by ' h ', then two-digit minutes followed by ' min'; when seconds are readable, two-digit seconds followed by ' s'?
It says 11 h 31 min
